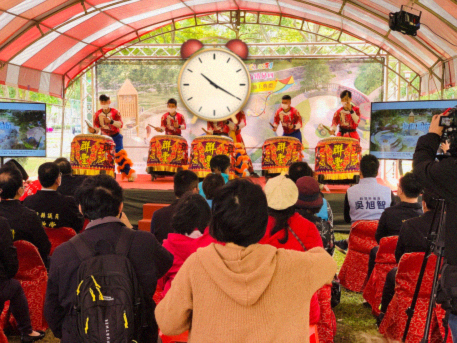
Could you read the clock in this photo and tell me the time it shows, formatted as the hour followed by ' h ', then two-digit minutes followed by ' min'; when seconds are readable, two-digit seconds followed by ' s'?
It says 10 h 20 min
